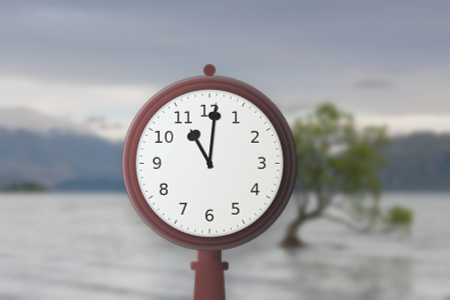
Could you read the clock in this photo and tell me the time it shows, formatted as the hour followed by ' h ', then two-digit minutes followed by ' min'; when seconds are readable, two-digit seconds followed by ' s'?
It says 11 h 01 min
